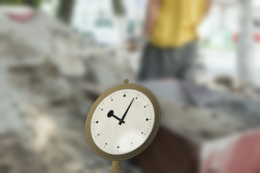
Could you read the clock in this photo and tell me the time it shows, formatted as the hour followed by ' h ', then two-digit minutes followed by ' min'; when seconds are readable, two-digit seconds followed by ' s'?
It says 10 h 04 min
